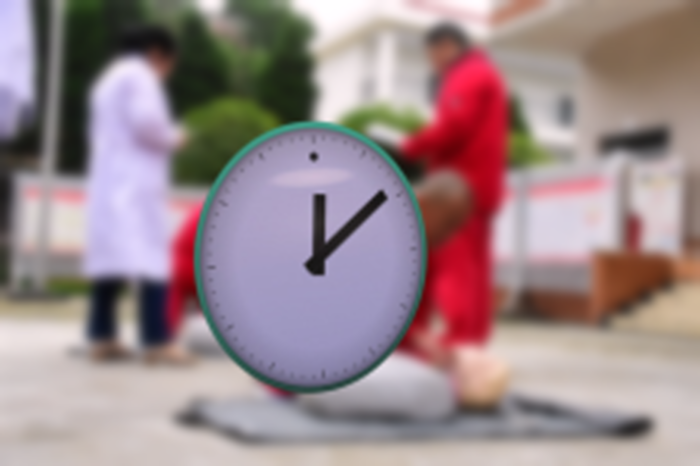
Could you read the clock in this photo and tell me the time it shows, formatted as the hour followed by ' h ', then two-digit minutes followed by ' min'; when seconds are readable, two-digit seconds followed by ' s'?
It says 12 h 09 min
